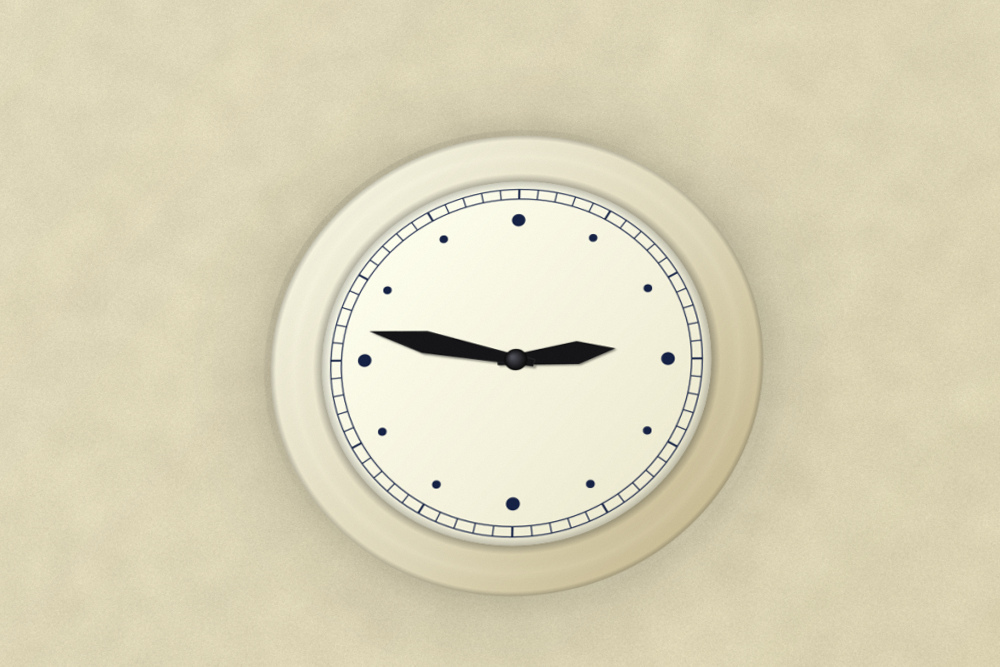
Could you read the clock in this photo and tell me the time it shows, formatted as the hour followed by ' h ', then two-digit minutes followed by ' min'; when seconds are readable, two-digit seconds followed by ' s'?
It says 2 h 47 min
